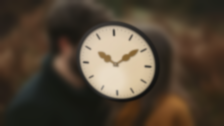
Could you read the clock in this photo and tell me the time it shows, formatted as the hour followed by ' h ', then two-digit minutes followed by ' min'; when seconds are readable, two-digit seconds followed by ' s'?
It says 10 h 09 min
